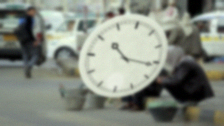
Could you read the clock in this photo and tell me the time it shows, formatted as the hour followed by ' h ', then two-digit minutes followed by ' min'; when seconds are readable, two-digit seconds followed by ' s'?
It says 10 h 16 min
